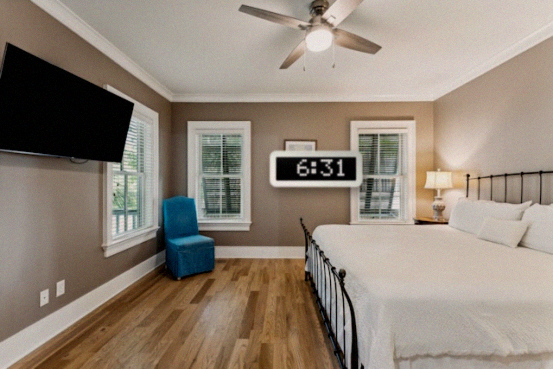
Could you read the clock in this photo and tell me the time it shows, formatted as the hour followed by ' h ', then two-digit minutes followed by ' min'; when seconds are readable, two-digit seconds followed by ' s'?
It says 6 h 31 min
